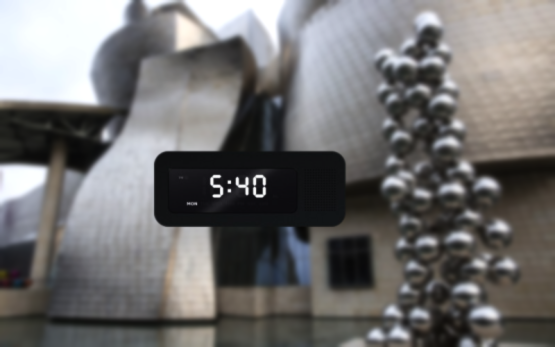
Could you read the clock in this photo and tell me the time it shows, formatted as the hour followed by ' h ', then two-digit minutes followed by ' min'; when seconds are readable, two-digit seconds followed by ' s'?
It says 5 h 40 min
